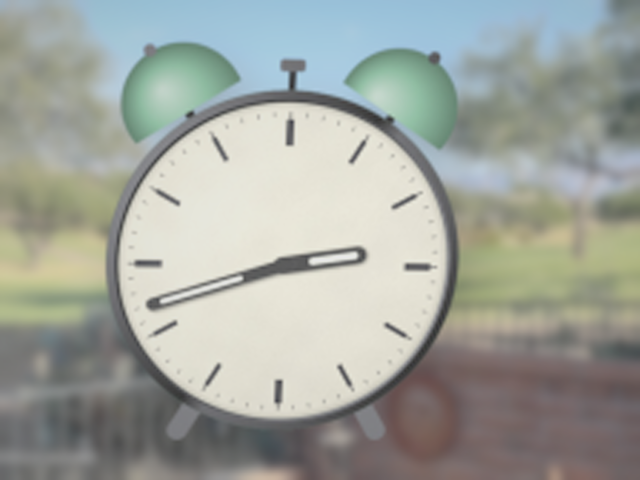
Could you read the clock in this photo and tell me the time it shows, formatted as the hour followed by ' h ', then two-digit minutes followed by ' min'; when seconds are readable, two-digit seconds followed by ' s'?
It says 2 h 42 min
